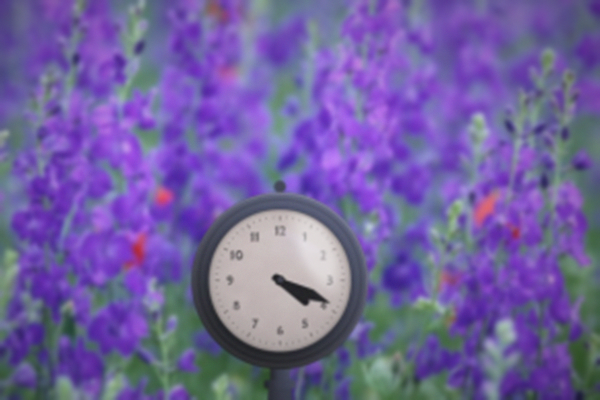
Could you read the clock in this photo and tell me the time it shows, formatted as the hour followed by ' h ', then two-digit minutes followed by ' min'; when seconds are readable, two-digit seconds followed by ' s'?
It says 4 h 19 min
